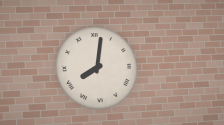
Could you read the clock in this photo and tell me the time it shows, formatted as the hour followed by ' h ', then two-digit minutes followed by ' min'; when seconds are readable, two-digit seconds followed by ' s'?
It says 8 h 02 min
